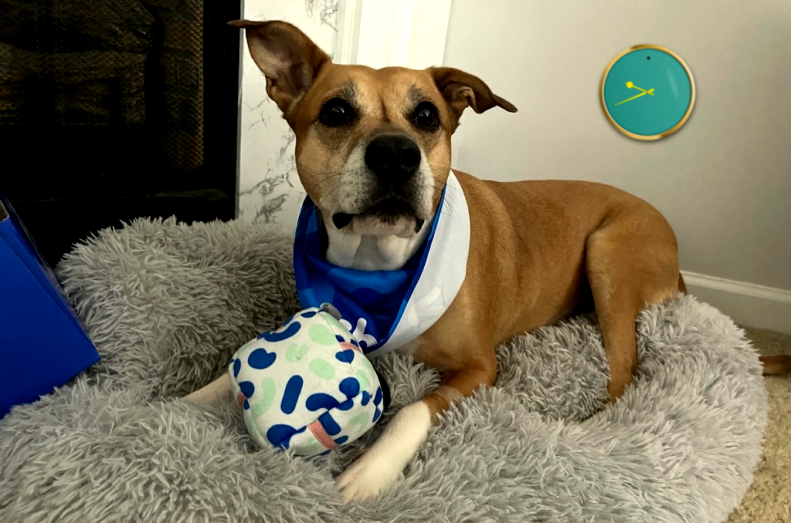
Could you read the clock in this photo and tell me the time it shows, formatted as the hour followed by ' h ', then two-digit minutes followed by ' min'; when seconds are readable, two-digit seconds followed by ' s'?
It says 9 h 41 min
